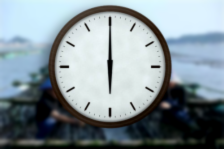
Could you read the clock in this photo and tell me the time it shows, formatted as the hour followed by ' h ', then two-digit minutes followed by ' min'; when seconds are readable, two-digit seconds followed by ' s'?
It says 6 h 00 min
